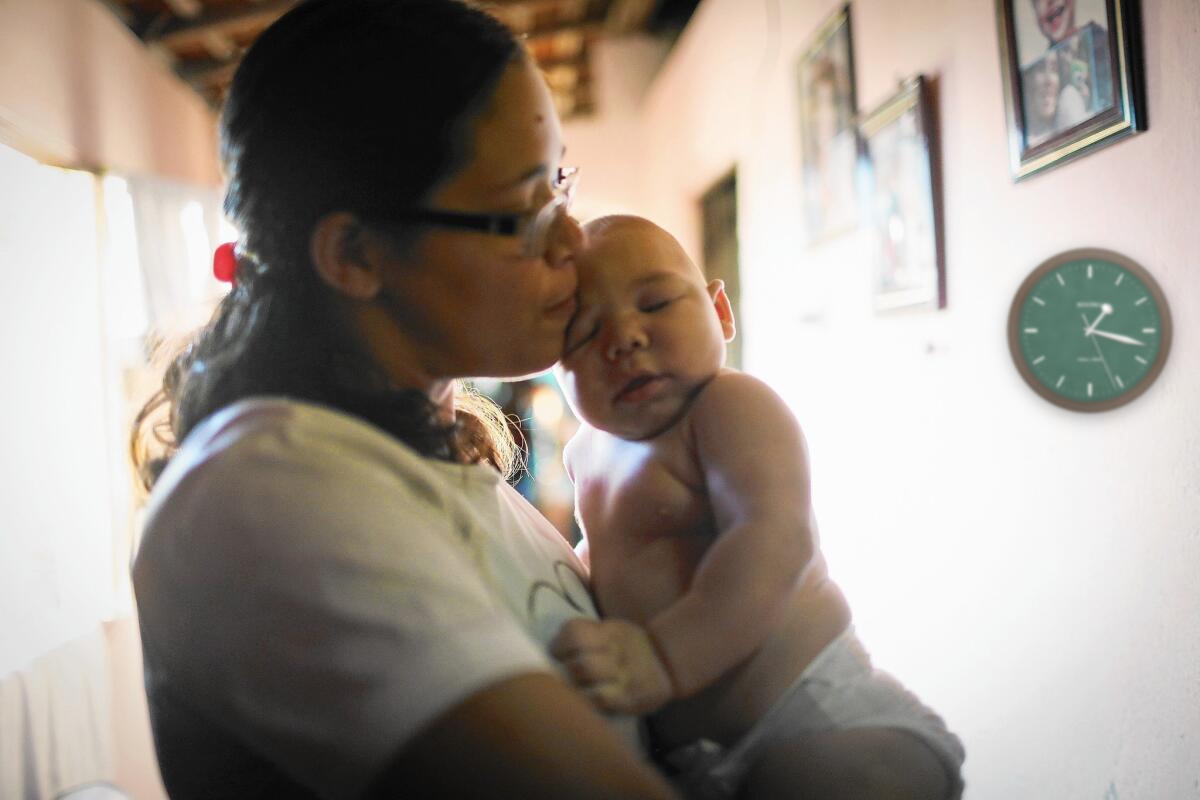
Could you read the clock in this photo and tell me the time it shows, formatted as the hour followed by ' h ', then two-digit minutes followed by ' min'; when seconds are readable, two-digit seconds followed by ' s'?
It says 1 h 17 min 26 s
